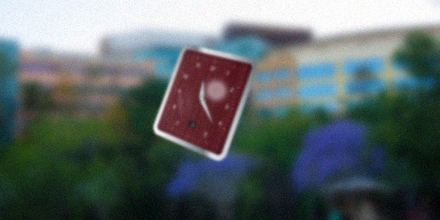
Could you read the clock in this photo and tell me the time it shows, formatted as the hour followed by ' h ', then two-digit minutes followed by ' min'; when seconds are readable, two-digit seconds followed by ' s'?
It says 11 h 22 min
